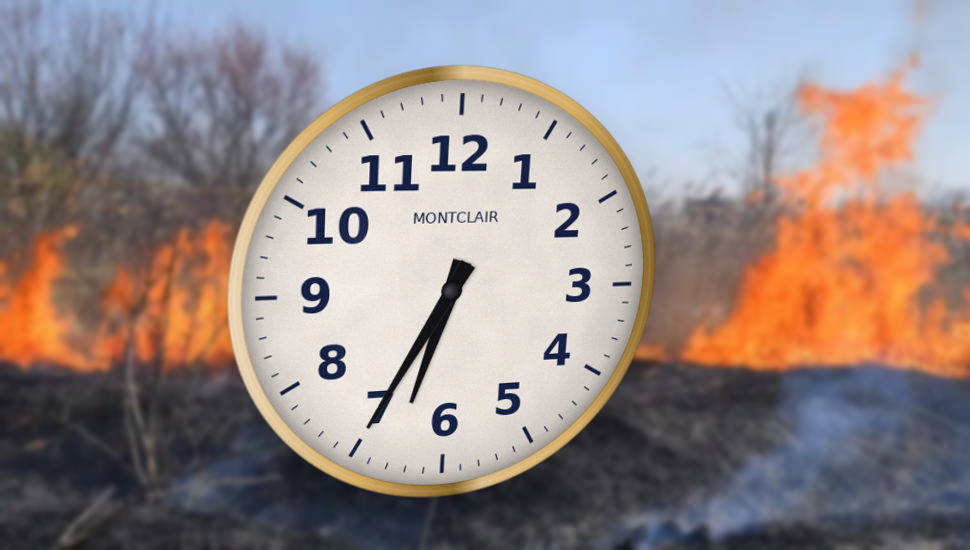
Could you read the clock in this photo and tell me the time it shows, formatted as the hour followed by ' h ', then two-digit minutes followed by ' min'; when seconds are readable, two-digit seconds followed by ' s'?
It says 6 h 35 min
